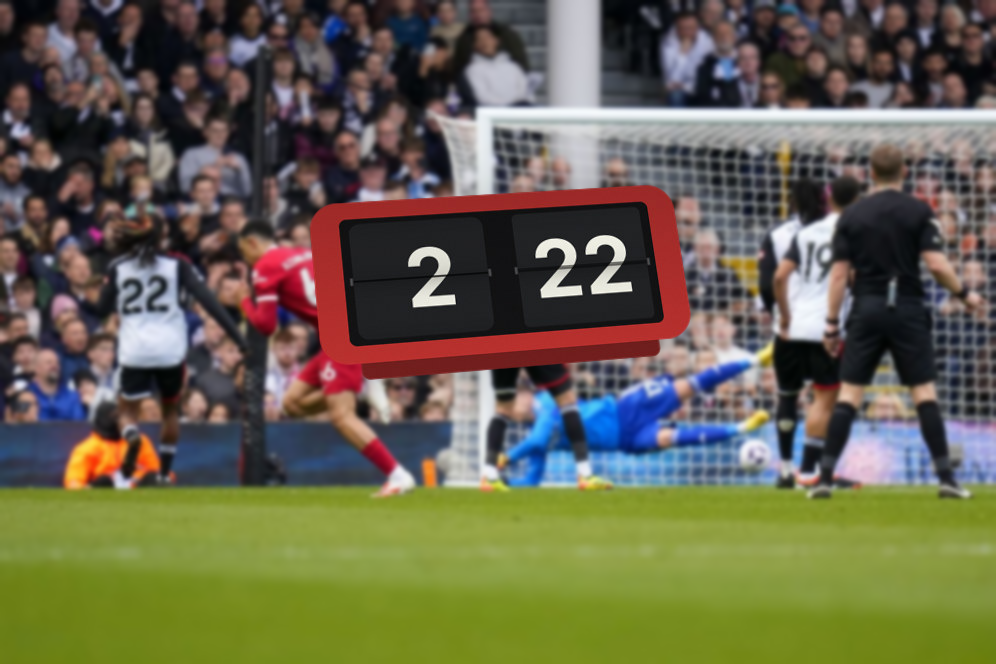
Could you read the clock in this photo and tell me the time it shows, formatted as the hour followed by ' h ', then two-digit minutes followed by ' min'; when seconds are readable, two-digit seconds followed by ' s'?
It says 2 h 22 min
